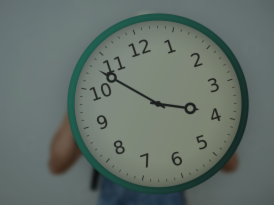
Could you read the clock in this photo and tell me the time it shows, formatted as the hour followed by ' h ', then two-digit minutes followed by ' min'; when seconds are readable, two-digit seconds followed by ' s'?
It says 3 h 53 min
